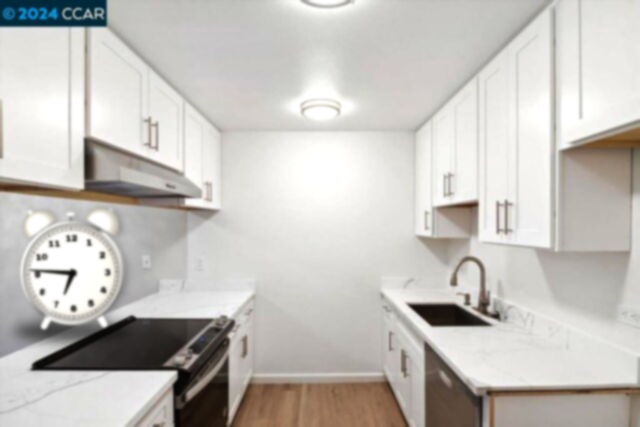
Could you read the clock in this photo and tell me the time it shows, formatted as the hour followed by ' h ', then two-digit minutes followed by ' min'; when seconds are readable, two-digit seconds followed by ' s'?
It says 6 h 46 min
